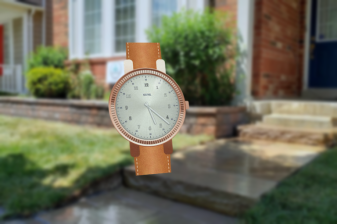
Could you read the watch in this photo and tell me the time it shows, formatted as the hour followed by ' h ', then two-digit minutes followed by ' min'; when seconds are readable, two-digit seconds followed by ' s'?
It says 5 h 22 min
